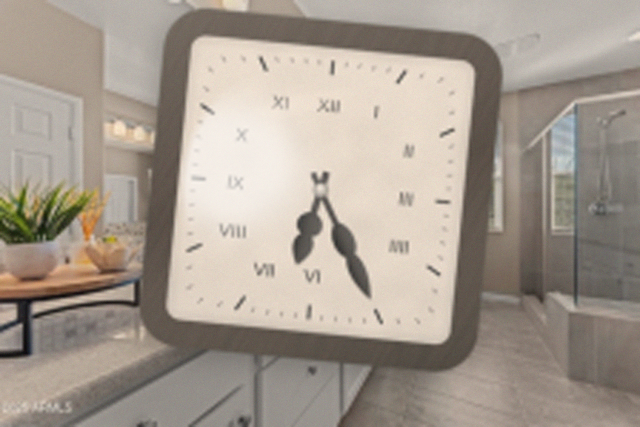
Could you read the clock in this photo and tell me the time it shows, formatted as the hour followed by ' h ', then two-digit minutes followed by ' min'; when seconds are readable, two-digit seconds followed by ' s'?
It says 6 h 25 min
